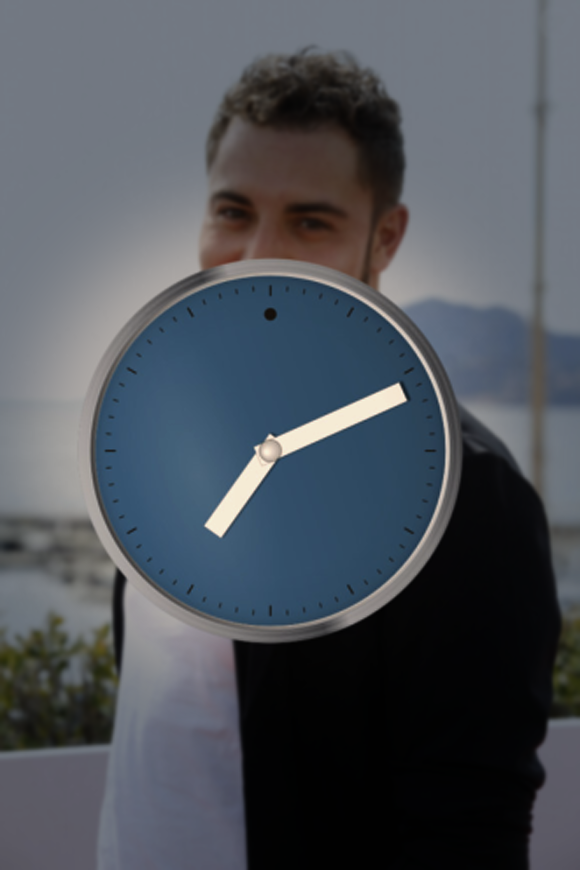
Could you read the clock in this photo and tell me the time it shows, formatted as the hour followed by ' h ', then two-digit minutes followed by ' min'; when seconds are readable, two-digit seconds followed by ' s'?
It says 7 h 11 min
